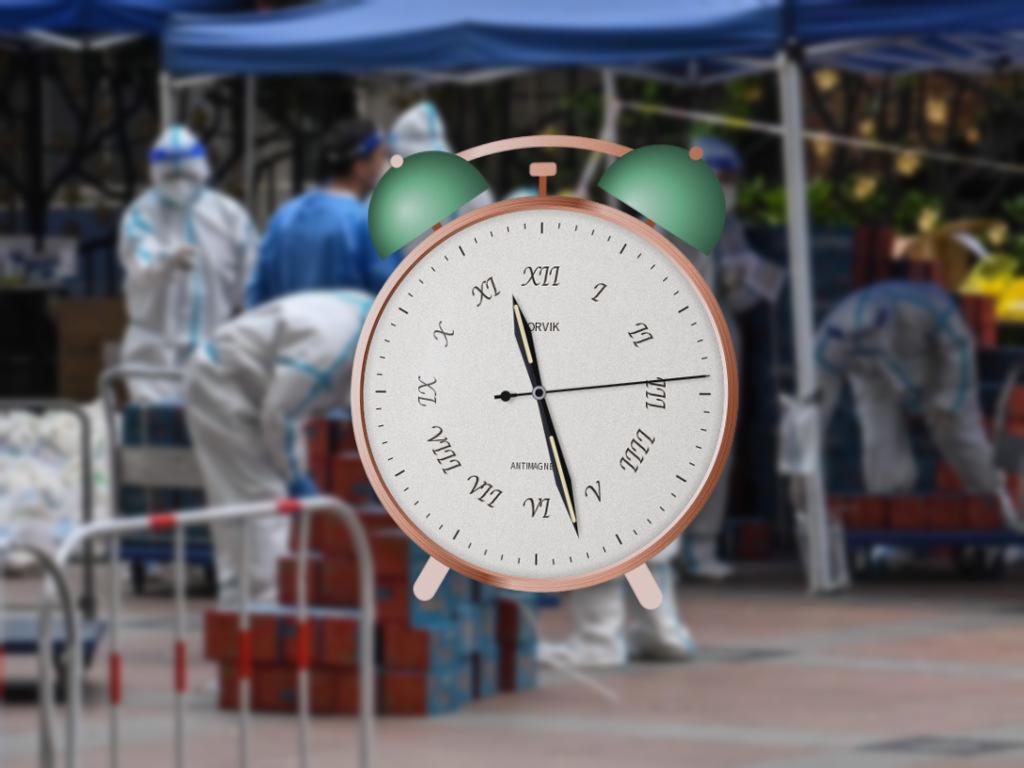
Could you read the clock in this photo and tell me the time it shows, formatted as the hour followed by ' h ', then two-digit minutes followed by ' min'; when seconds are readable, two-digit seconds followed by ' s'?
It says 11 h 27 min 14 s
